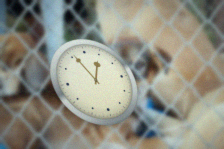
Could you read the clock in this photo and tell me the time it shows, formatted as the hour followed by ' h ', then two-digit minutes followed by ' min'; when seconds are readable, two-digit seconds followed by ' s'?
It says 12 h 56 min
